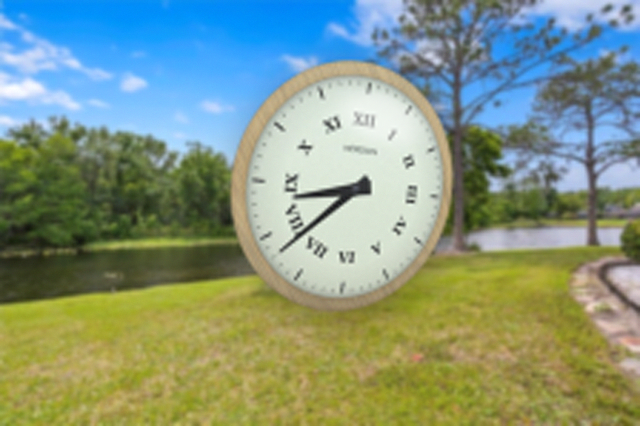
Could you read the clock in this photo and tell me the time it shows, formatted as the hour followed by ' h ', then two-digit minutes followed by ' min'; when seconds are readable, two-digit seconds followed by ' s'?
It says 8 h 38 min
